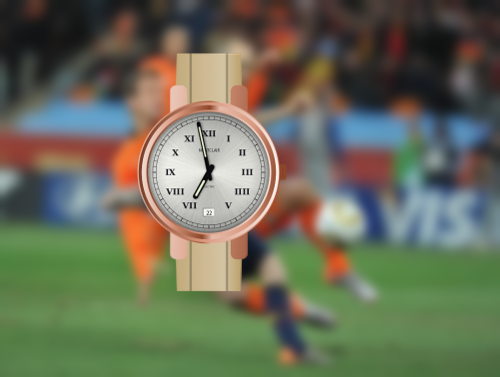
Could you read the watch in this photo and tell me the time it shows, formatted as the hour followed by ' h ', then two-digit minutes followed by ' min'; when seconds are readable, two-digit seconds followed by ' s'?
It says 6 h 58 min
